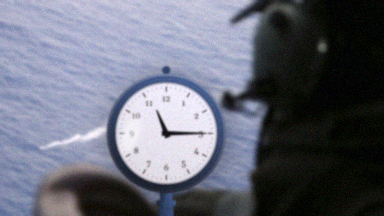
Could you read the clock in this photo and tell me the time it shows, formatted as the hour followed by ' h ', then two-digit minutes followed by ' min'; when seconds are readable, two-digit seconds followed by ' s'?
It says 11 h 15 min
